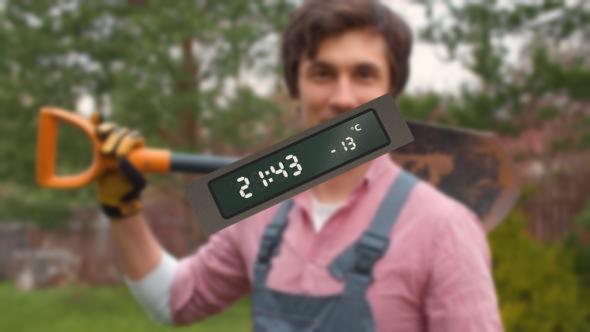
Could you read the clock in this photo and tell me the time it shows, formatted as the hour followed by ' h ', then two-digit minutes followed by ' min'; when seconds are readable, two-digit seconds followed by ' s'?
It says 21 h 43 min
